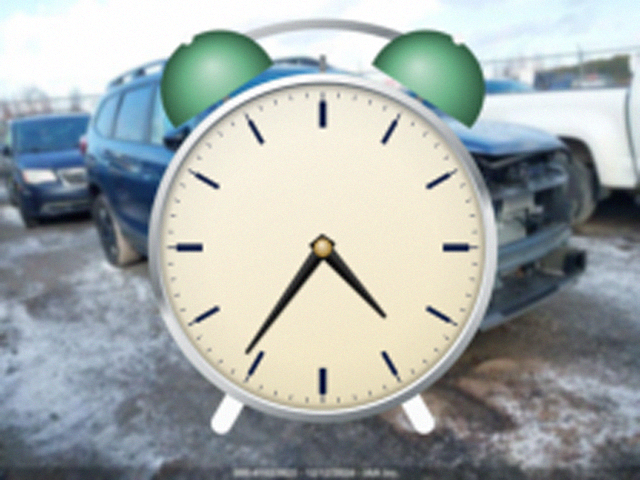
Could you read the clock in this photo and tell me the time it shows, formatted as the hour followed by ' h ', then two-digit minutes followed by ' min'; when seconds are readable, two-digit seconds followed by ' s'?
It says 4 h 36 min
